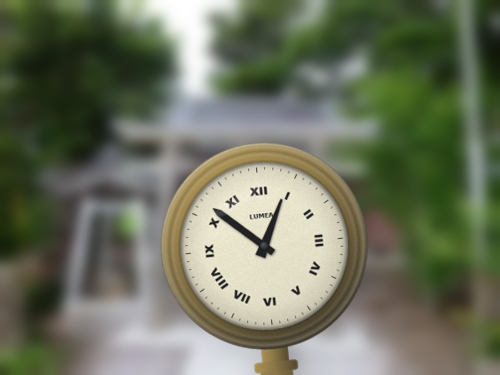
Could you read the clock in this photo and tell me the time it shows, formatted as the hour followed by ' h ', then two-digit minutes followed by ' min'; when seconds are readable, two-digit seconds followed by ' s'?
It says 12 h 52 min
